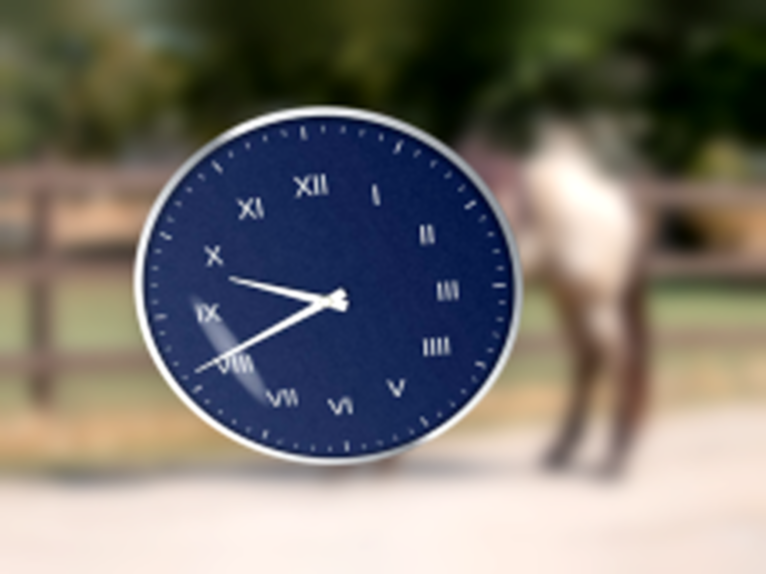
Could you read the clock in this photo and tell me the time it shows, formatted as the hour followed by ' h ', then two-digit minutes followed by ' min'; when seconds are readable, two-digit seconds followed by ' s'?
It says 9 h 41 min
